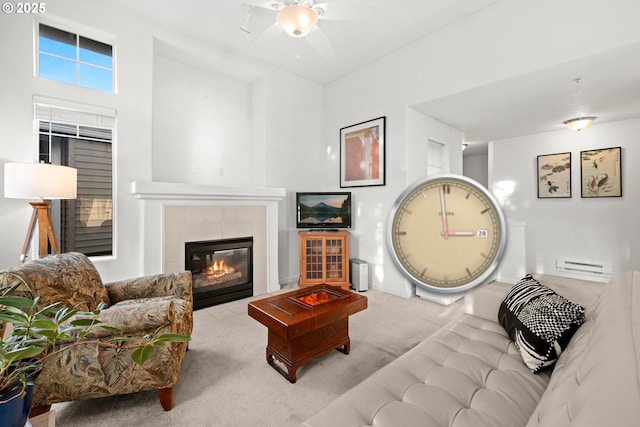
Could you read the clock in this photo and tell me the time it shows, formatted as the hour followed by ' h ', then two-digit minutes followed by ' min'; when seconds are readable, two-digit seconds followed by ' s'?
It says 2 h 59 min
